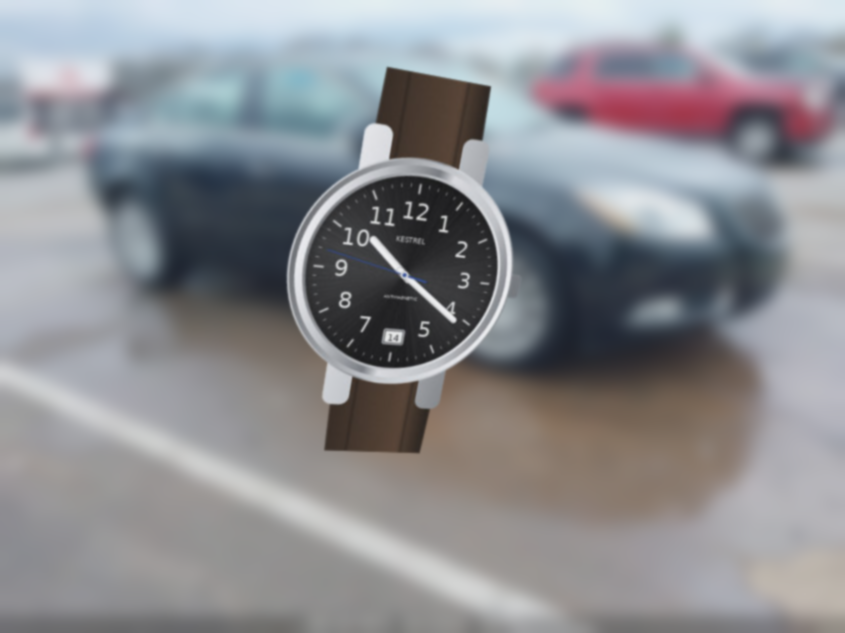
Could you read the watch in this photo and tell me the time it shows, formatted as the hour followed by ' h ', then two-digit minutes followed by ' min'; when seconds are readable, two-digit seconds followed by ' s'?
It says 10 h 20 min 47 s
